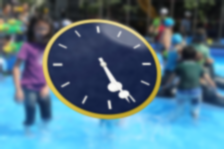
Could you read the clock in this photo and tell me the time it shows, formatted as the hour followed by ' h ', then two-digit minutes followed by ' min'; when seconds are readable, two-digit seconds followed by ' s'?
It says 5 h 26 min
